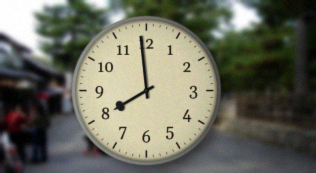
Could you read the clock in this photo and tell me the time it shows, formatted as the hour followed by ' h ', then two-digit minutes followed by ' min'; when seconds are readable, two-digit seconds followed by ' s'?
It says 7 h 59 min
